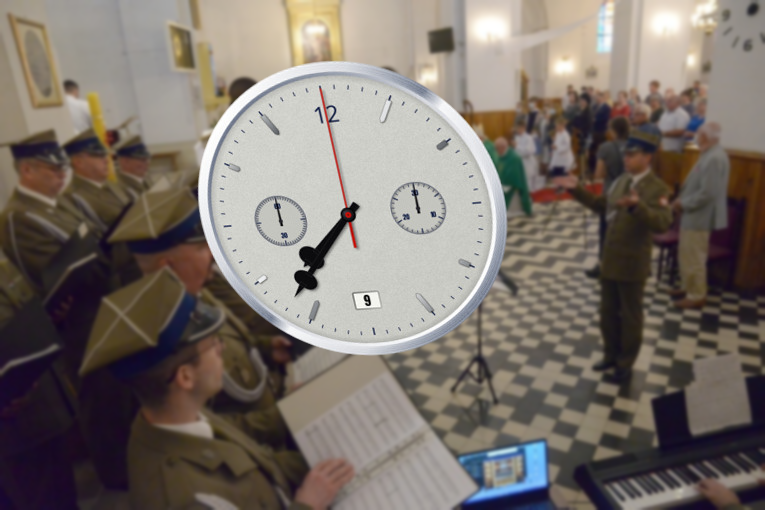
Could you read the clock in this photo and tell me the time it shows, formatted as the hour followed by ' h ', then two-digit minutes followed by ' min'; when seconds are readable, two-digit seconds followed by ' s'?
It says 7 h 37 min
